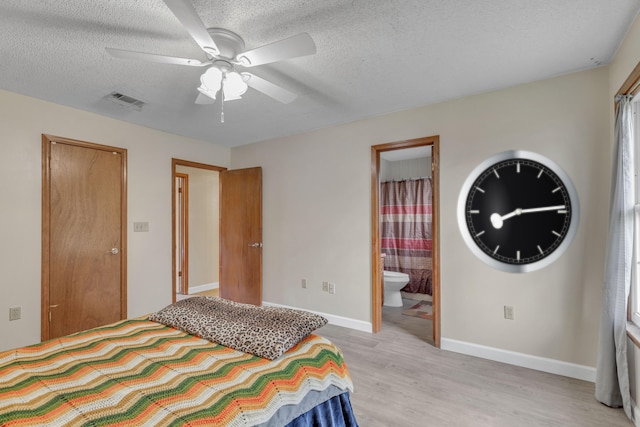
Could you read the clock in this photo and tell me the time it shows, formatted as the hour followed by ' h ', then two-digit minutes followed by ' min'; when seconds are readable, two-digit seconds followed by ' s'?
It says 8 h 14 min
